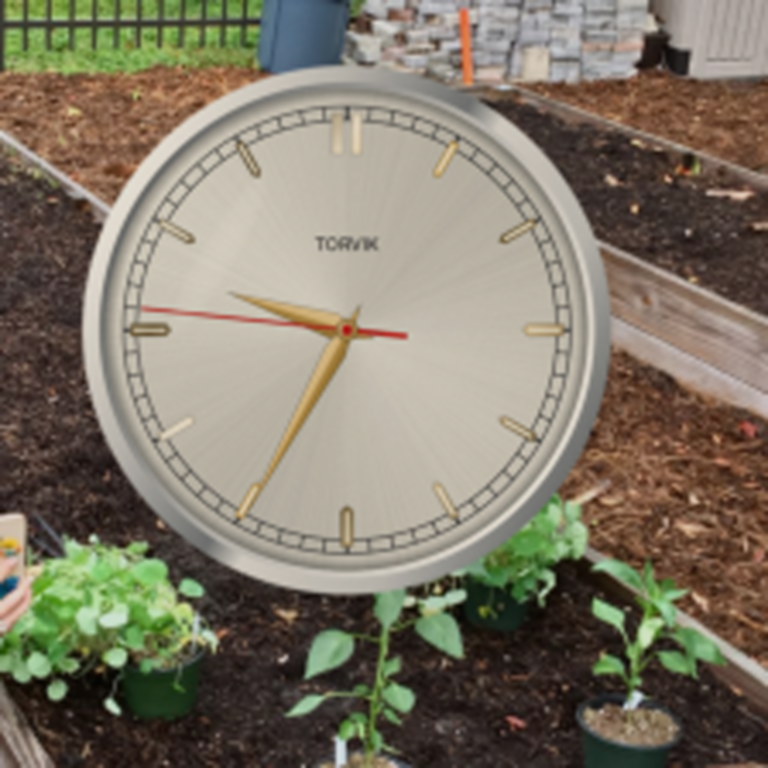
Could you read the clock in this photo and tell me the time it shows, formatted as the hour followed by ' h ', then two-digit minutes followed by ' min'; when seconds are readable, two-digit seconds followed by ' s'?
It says 9 h 34 min 46 s
